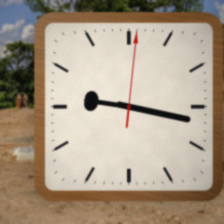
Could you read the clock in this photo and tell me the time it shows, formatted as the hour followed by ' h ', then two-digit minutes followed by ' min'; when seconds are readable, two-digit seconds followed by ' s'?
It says 9 h 17 min 01 s
